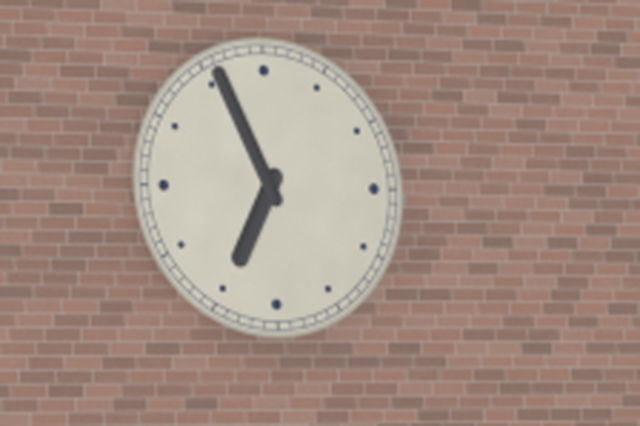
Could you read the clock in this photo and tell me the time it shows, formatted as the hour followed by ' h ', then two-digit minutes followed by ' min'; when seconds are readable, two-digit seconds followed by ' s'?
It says 6 h 56 min
